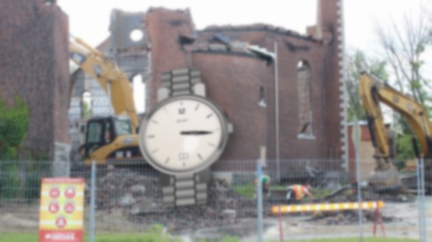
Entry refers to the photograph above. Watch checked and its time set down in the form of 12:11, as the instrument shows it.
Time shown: 3:16
